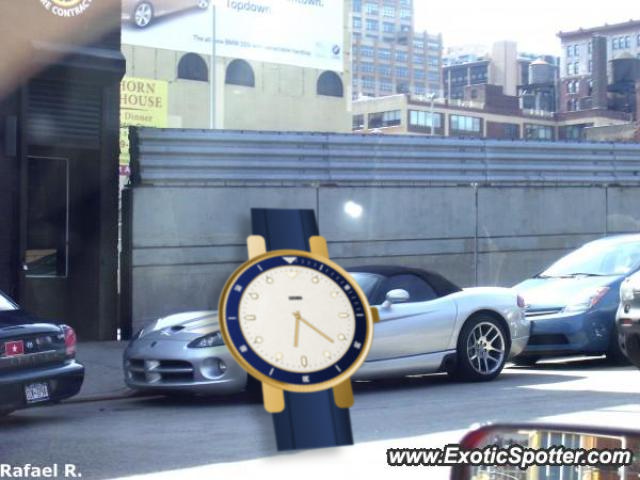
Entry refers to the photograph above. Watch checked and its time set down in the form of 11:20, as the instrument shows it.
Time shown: 6:22
